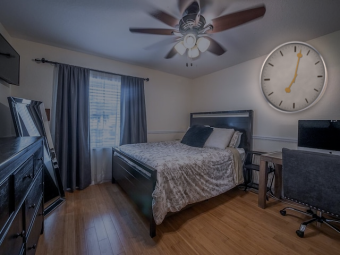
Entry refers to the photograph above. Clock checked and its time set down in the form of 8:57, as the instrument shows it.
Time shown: 7:02
